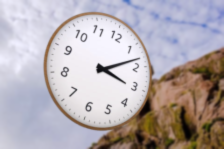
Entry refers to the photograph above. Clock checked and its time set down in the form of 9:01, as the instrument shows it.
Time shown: 3:08
